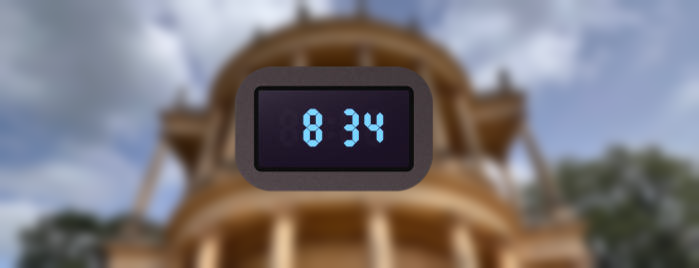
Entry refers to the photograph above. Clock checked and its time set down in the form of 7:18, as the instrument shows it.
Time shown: 8:34
